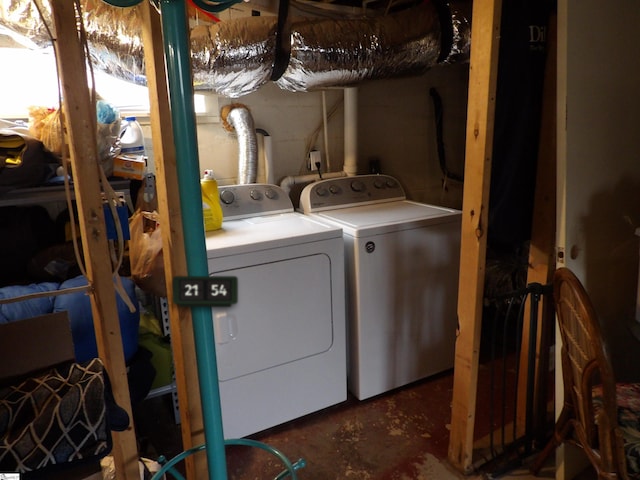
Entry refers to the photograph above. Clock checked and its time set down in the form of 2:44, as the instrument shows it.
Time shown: 21:54
